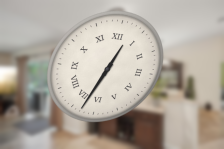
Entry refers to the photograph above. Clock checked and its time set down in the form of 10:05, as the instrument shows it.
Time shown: 12:33
